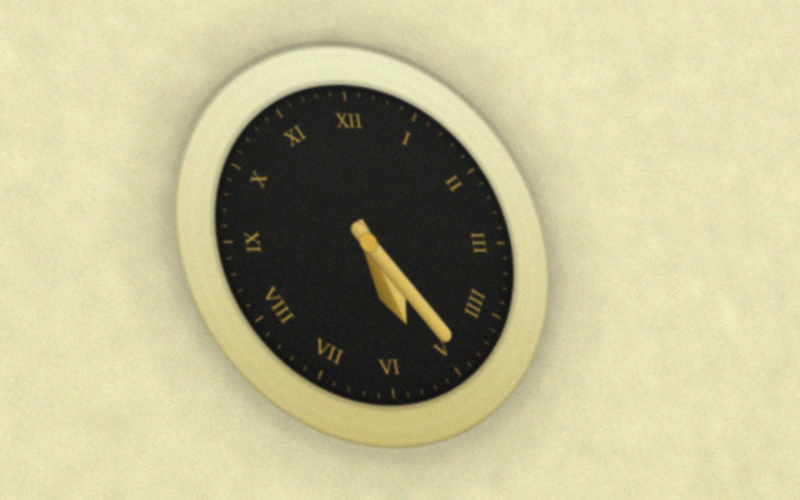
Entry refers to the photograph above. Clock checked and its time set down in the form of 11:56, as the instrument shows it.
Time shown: 5:24
